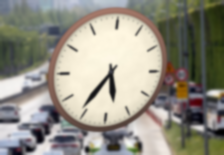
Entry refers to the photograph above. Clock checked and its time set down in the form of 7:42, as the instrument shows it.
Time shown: 5:36
